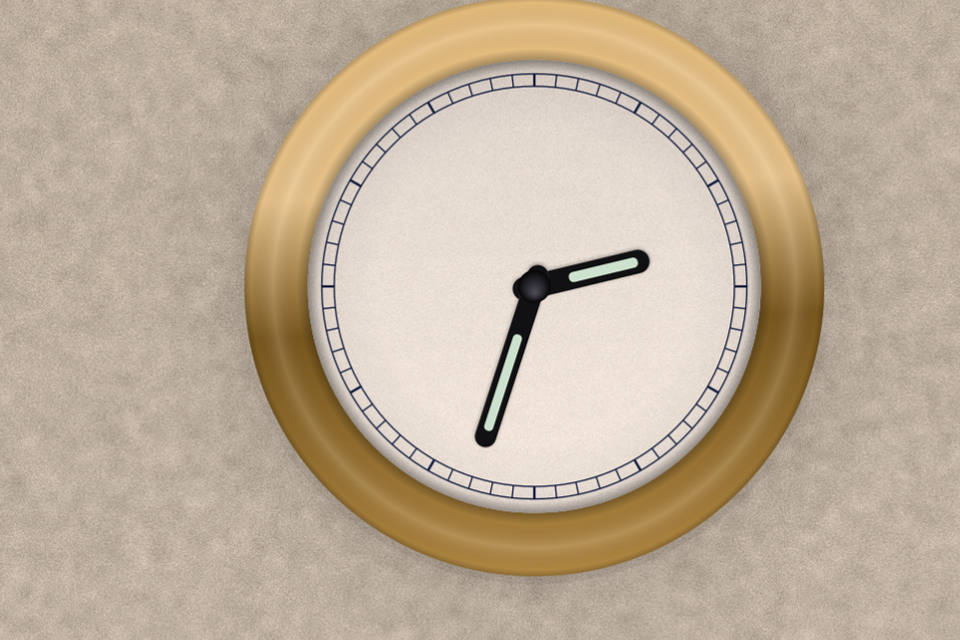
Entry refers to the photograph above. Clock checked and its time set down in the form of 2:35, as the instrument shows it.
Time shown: 2:33
